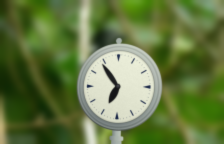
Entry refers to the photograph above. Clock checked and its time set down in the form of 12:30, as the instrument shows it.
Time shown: 6:54
